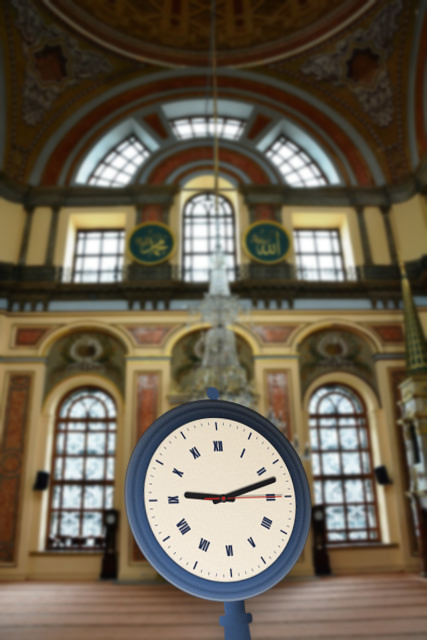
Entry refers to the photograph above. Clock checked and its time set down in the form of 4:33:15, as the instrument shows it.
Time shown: 9:12:15
